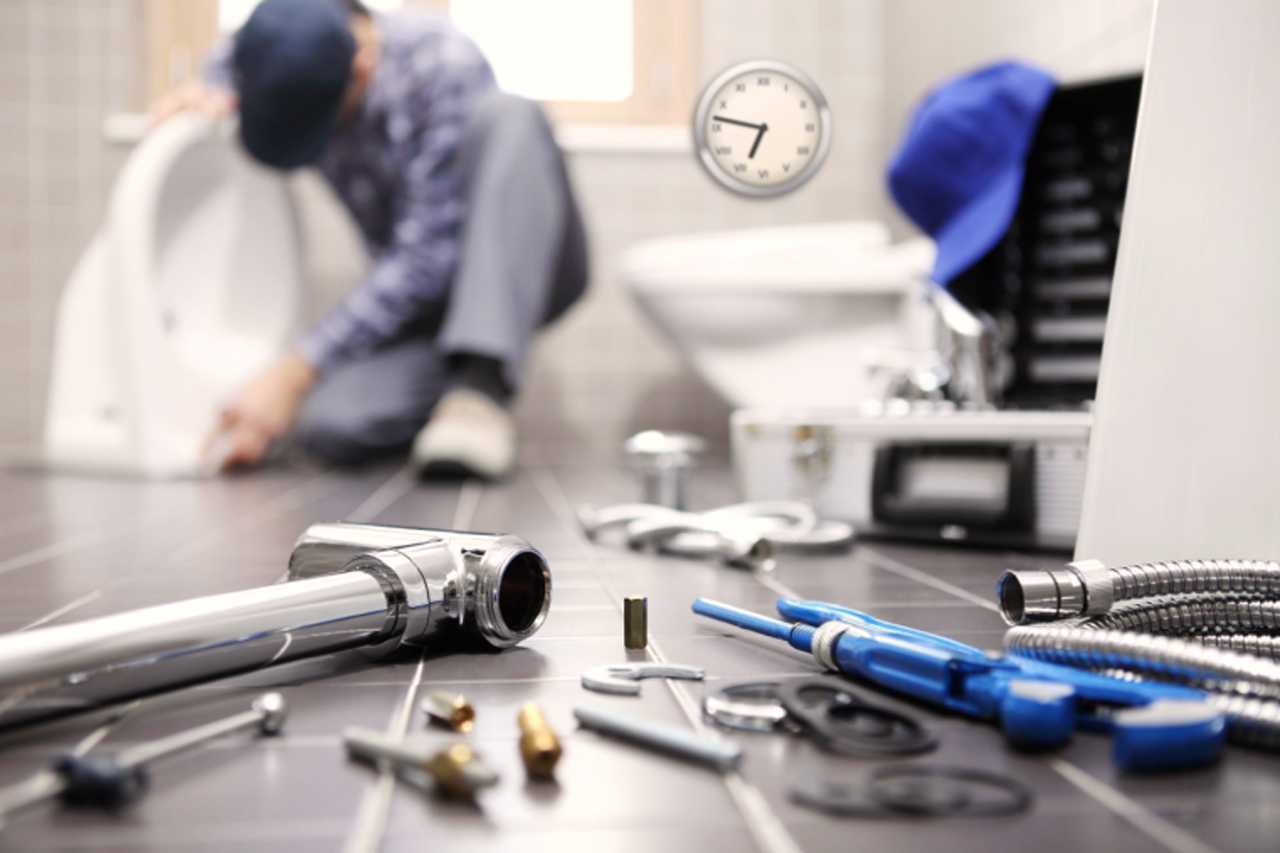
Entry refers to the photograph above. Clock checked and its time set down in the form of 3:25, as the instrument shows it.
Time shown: 6:47
